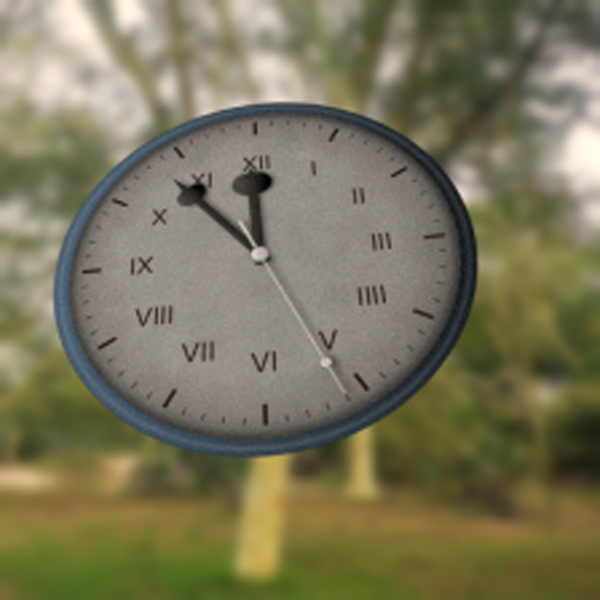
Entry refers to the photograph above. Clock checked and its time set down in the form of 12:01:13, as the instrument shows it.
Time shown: 11:53:26
